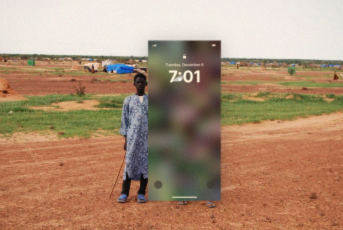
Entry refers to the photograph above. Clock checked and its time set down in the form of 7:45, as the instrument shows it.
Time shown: 7:01
